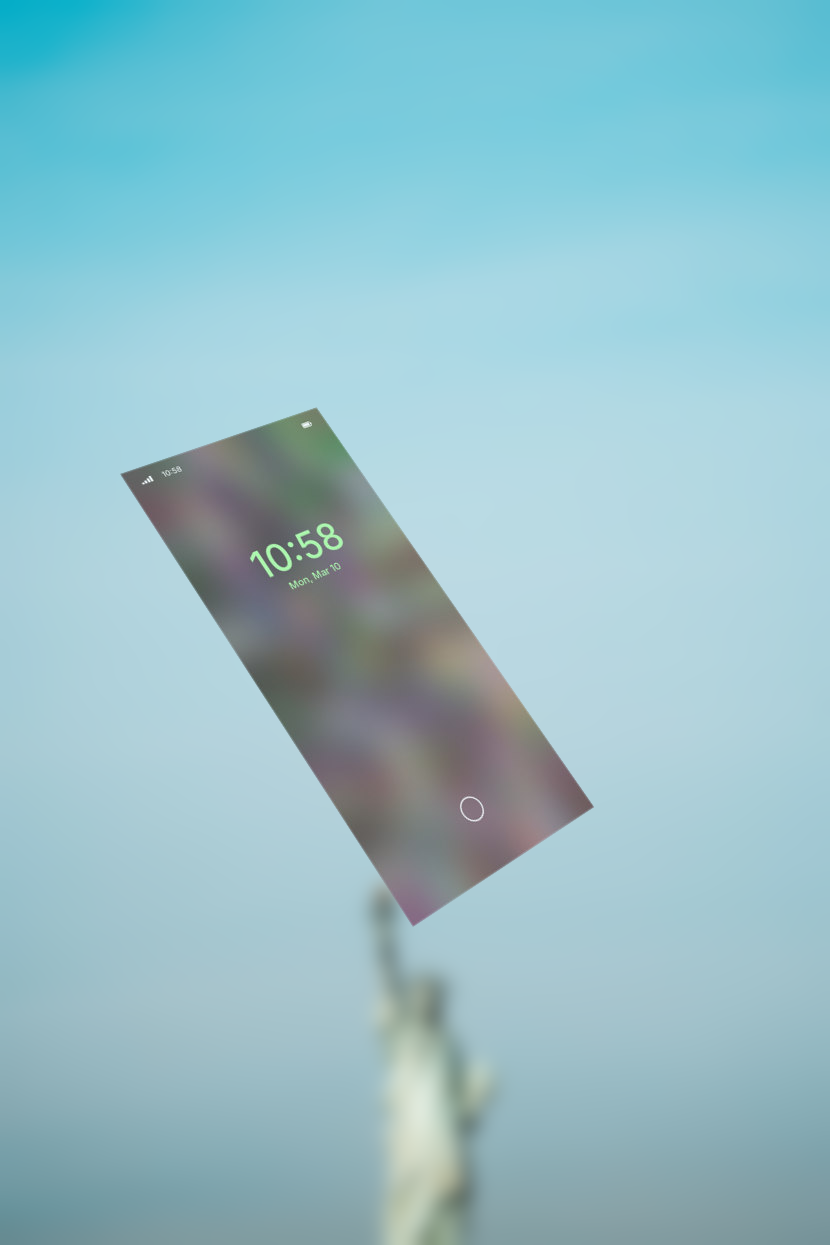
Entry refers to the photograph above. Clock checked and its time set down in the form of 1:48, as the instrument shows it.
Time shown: 10:58
